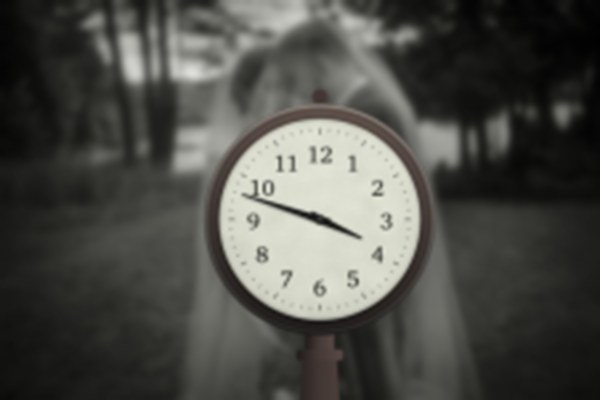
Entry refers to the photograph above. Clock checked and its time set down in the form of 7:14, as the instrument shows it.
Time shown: 3:48
